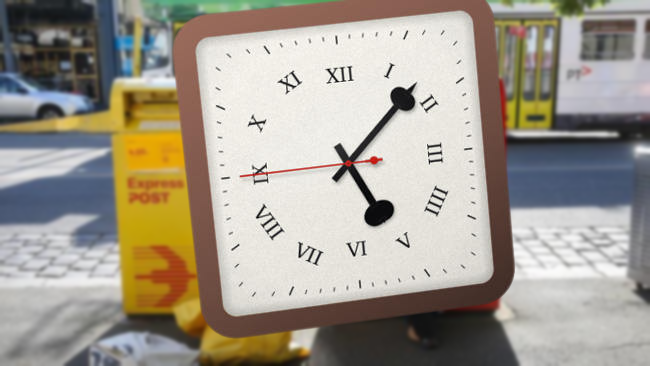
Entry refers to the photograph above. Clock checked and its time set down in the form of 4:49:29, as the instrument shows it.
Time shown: 5:07:45
